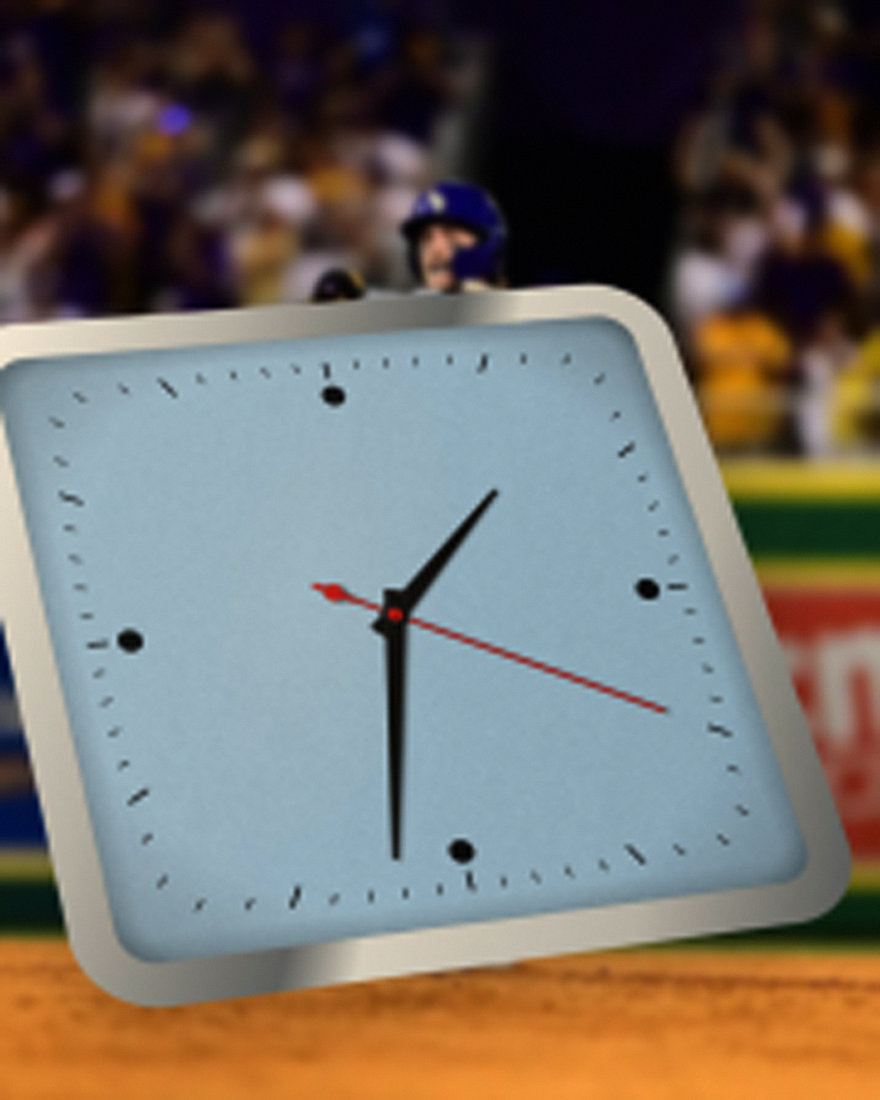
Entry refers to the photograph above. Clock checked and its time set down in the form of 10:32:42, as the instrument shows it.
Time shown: 1:32:20
